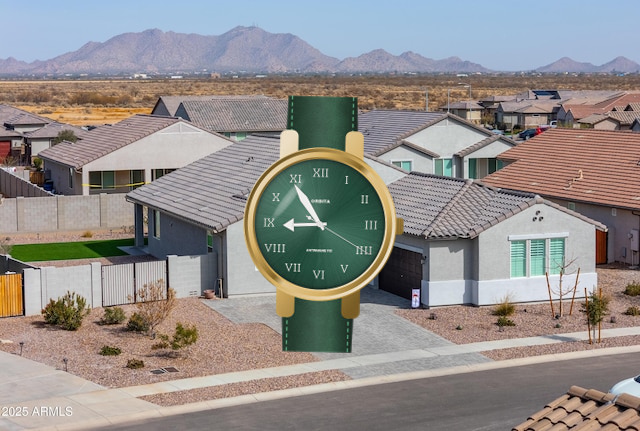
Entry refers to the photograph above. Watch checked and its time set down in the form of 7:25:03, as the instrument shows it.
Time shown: 8:54:20
